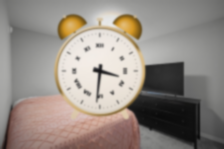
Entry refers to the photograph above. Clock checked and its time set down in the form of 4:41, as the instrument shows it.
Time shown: 3:31
